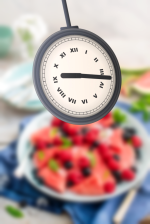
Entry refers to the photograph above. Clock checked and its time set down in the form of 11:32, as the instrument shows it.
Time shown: 9:17
